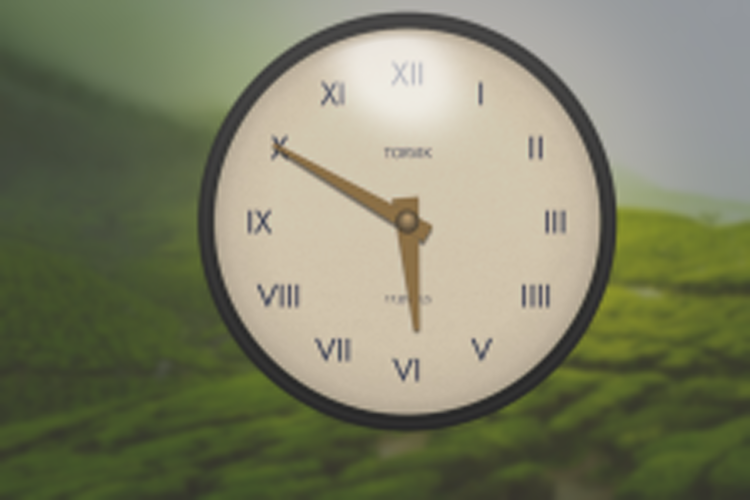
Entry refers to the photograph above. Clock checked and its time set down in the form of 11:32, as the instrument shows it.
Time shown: 5:50
